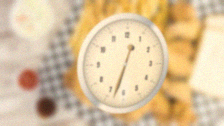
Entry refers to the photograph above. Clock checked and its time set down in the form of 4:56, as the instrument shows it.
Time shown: 12:33
